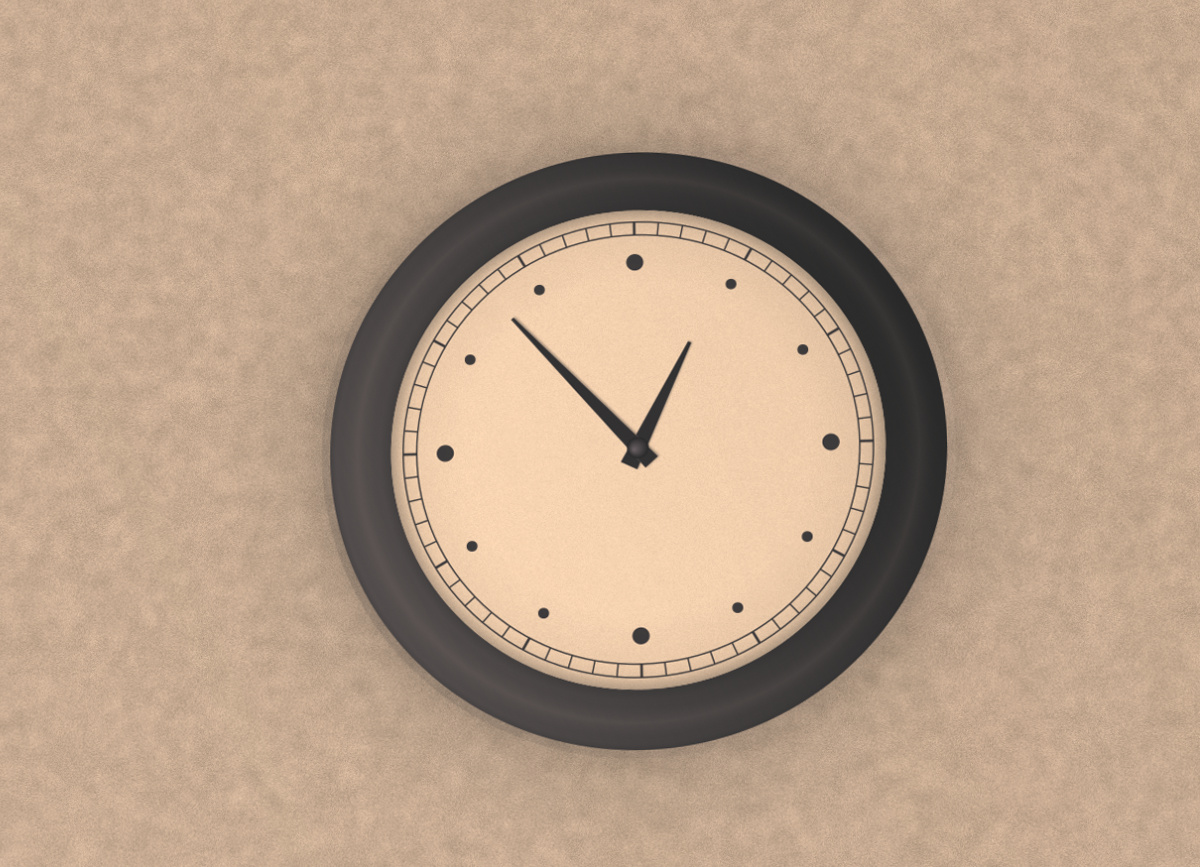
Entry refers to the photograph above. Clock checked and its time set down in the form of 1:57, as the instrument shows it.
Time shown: 12:53
